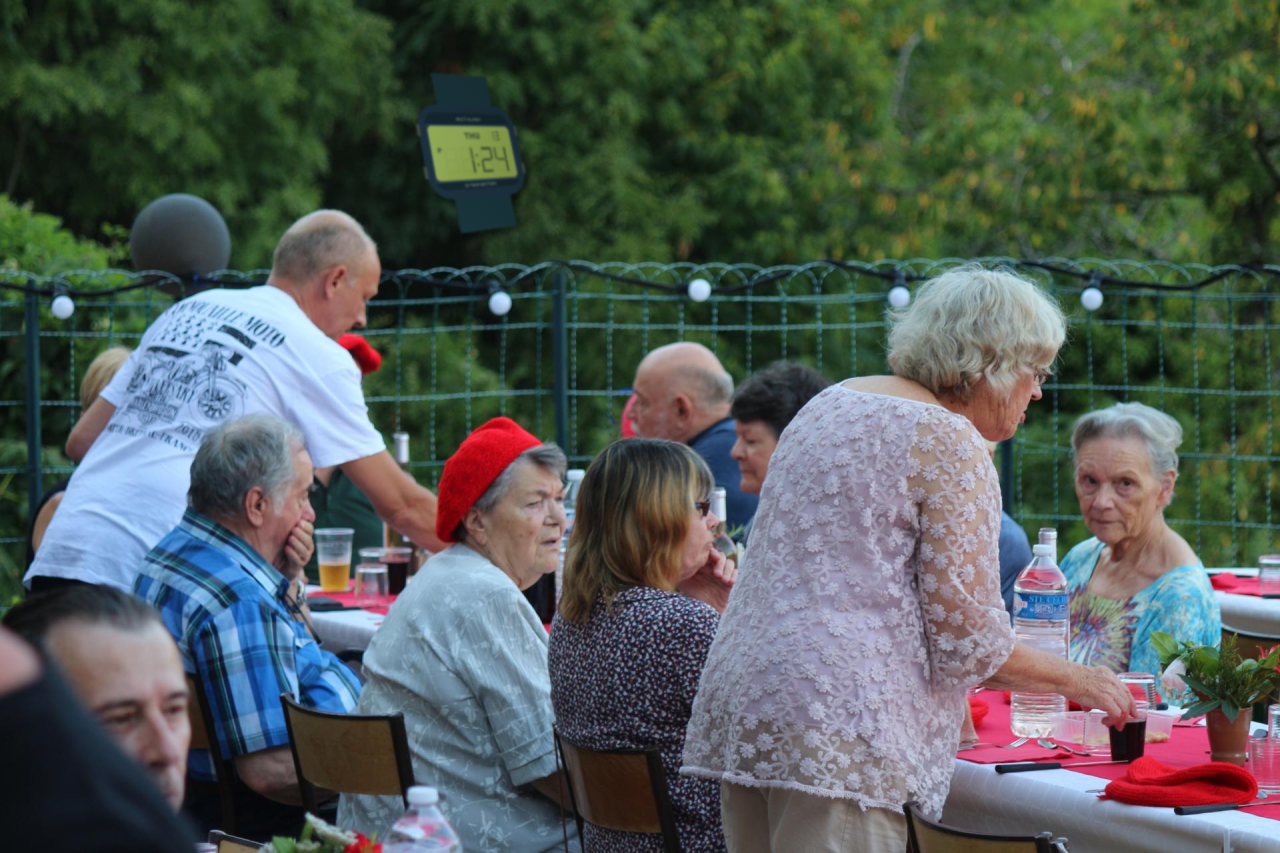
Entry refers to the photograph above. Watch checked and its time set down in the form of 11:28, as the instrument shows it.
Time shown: 1:24
